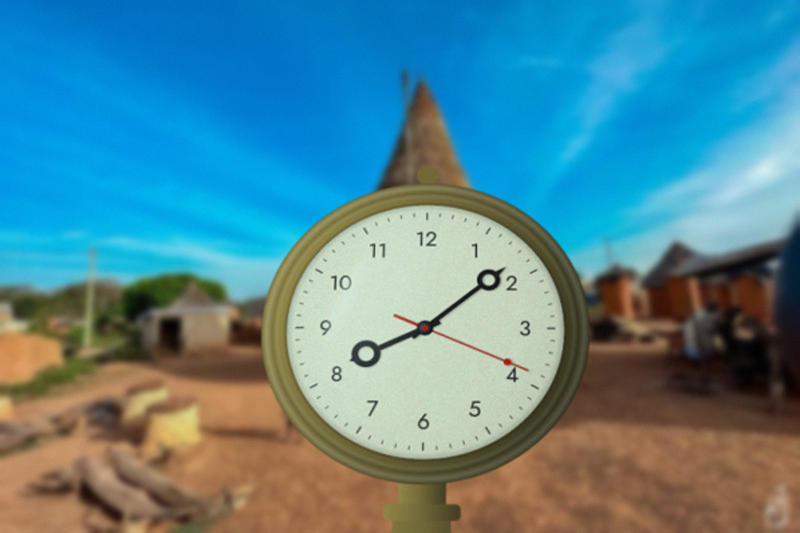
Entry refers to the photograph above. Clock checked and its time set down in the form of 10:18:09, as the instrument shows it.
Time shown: 8:08:19
